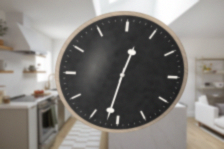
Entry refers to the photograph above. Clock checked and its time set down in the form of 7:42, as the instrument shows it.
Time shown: 12:32
